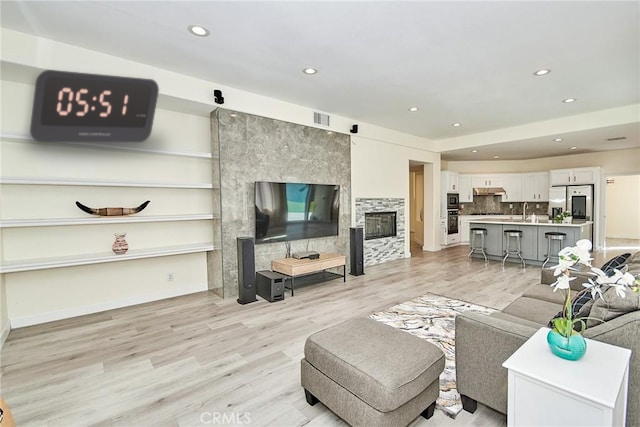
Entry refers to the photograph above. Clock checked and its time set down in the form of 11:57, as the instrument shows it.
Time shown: 5:51
